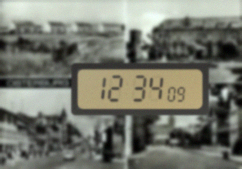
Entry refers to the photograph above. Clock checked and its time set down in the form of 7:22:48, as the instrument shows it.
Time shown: 12:34:09
